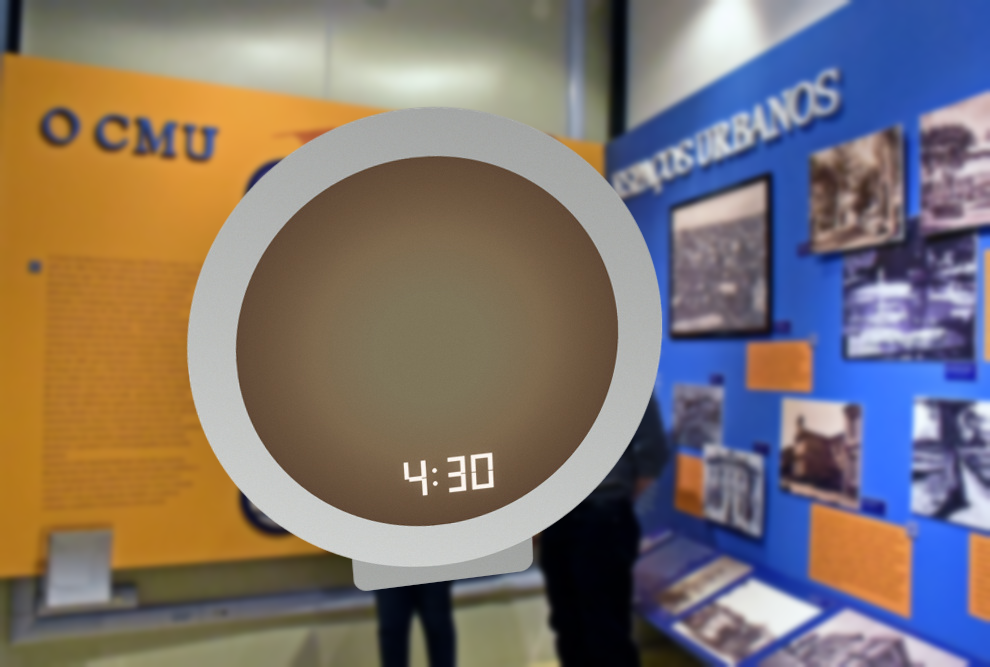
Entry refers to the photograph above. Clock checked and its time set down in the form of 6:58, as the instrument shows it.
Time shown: 4:30
